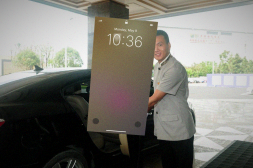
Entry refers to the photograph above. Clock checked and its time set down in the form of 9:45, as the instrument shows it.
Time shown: 10:36
